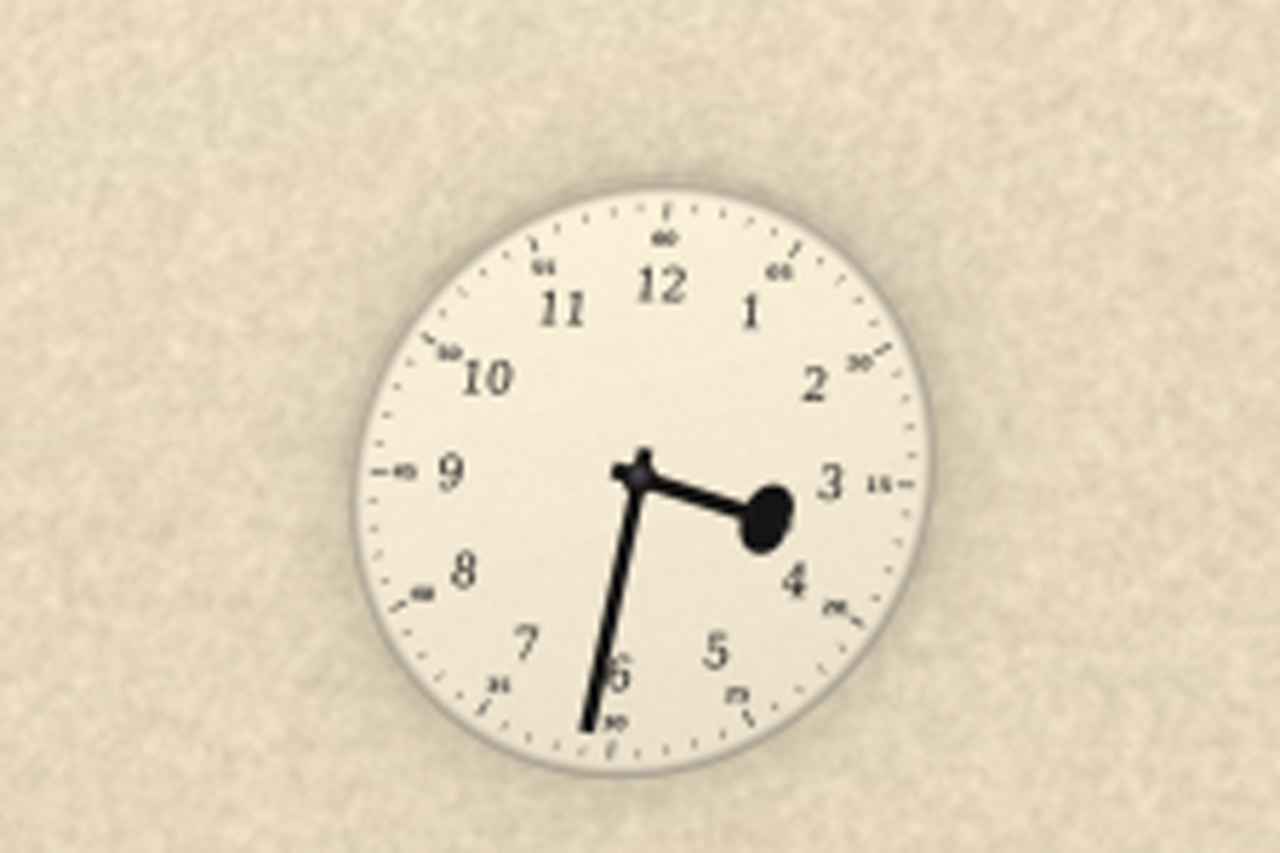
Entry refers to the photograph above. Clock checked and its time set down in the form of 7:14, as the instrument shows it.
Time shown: 3:31
